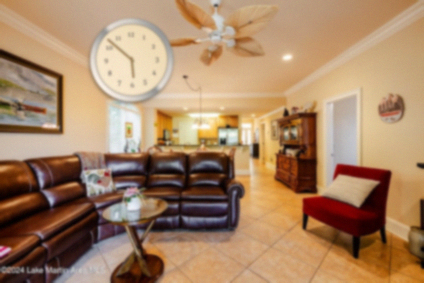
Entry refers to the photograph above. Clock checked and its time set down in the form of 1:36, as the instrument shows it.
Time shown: 5:52
